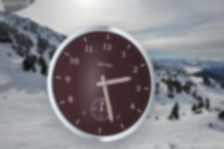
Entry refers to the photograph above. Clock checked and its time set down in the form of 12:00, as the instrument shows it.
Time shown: 2:27
